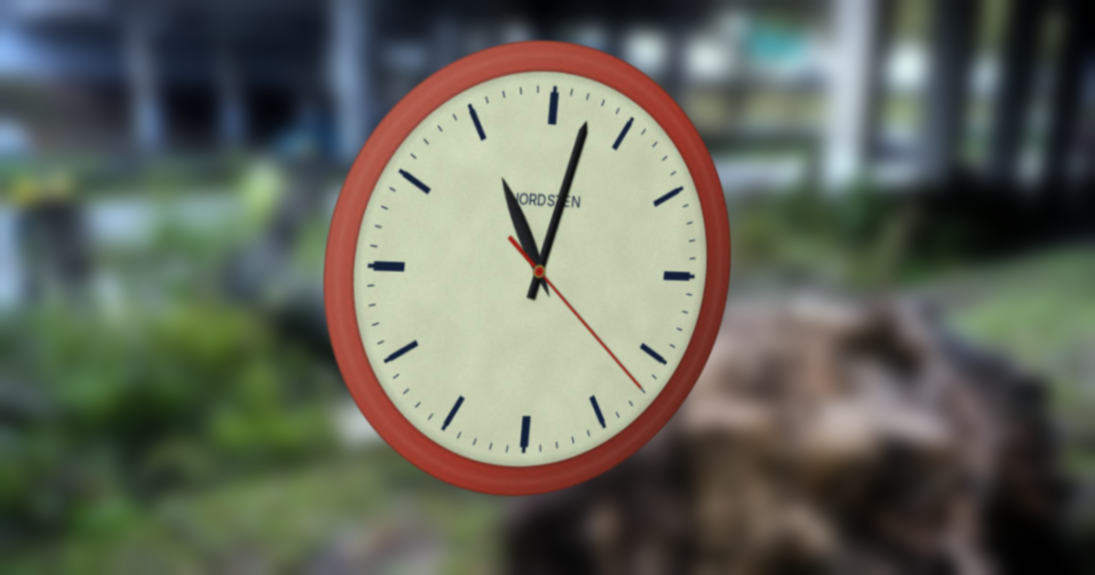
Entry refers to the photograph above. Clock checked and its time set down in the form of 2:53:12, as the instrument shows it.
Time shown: 11:02:22
